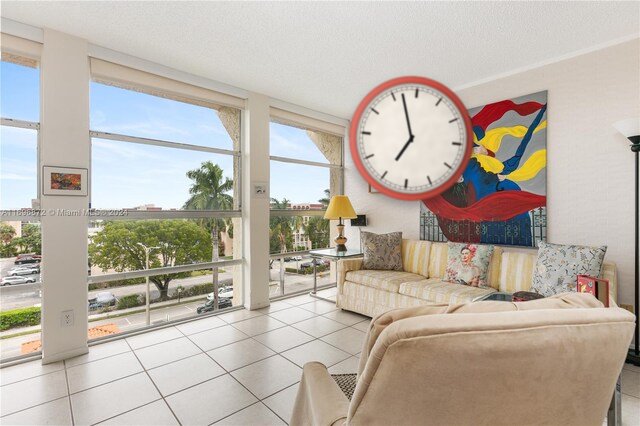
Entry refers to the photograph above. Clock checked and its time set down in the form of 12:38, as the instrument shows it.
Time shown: 6:57
